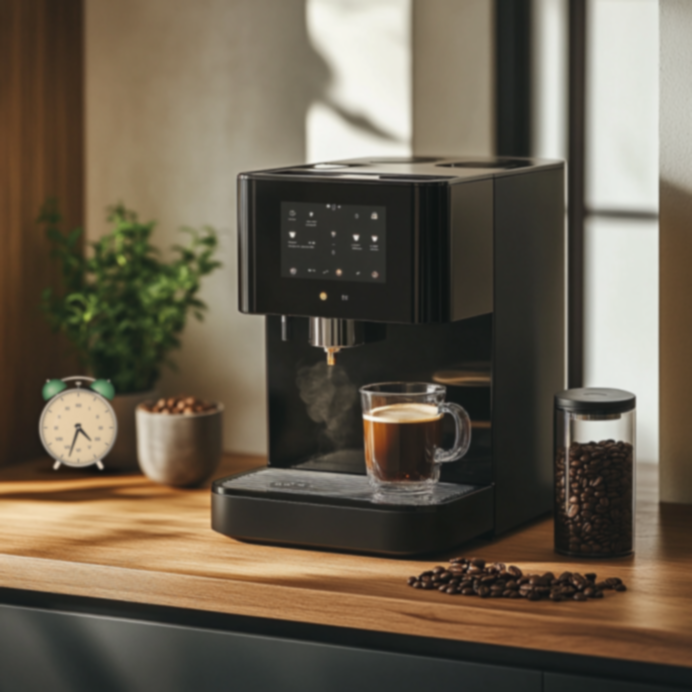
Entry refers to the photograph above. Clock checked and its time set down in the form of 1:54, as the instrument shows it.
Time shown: 4:33
